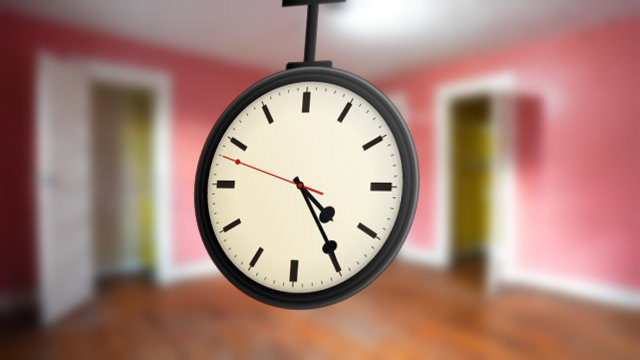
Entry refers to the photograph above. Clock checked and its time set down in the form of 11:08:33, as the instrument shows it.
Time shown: 4:24:48
